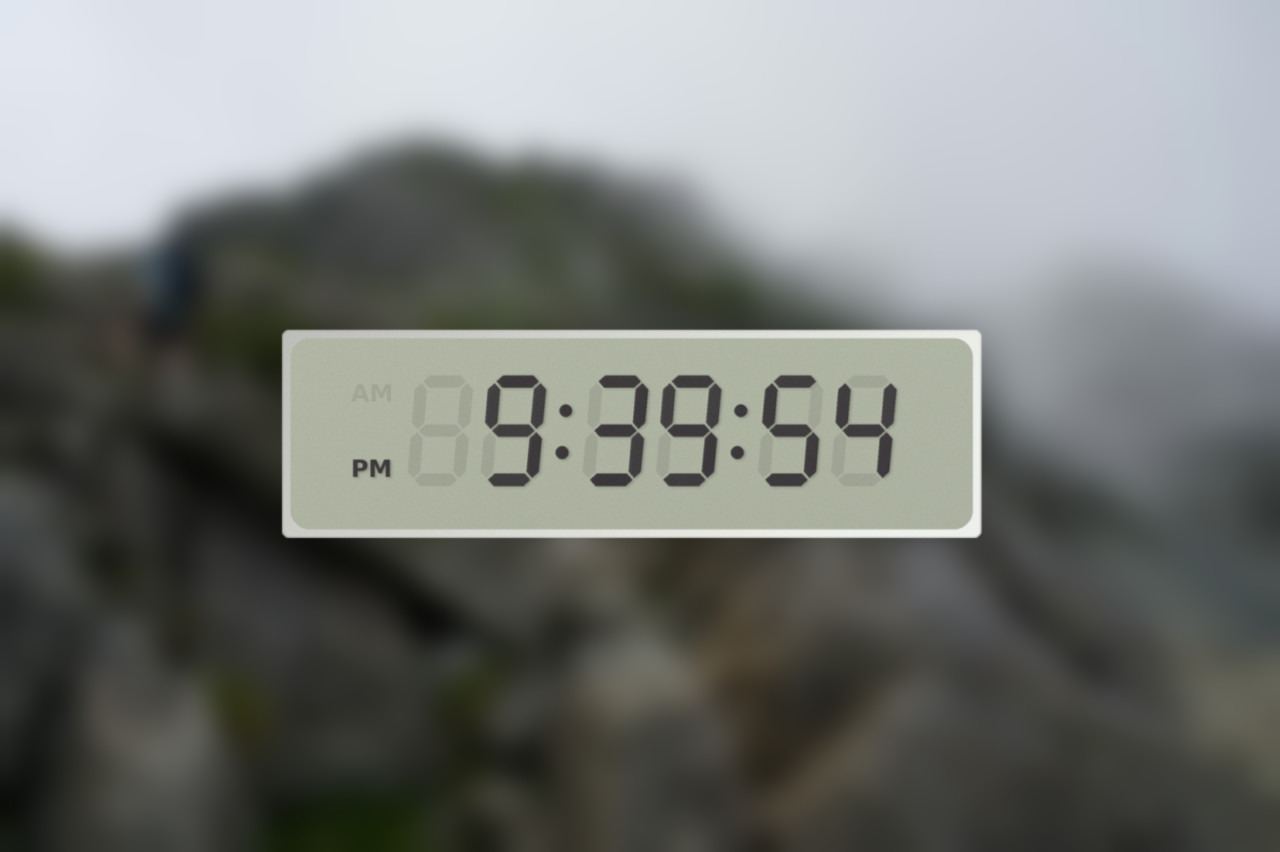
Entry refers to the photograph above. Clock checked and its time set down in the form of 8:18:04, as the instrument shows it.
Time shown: 9:39:54
